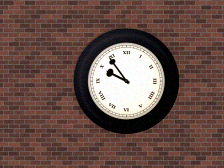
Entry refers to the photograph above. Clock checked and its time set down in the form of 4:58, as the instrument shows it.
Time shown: 9:54
